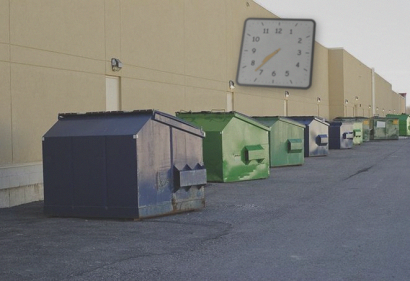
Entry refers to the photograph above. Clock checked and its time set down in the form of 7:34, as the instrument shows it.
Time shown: 7:37
